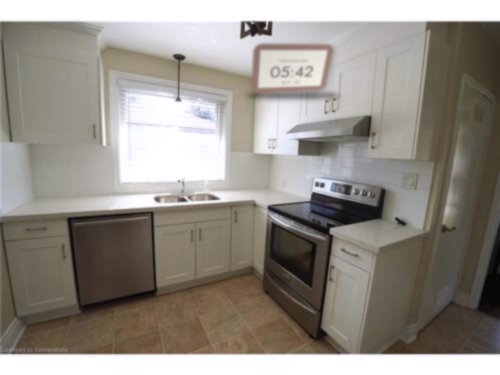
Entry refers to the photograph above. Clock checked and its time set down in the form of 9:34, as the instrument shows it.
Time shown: 5:42
